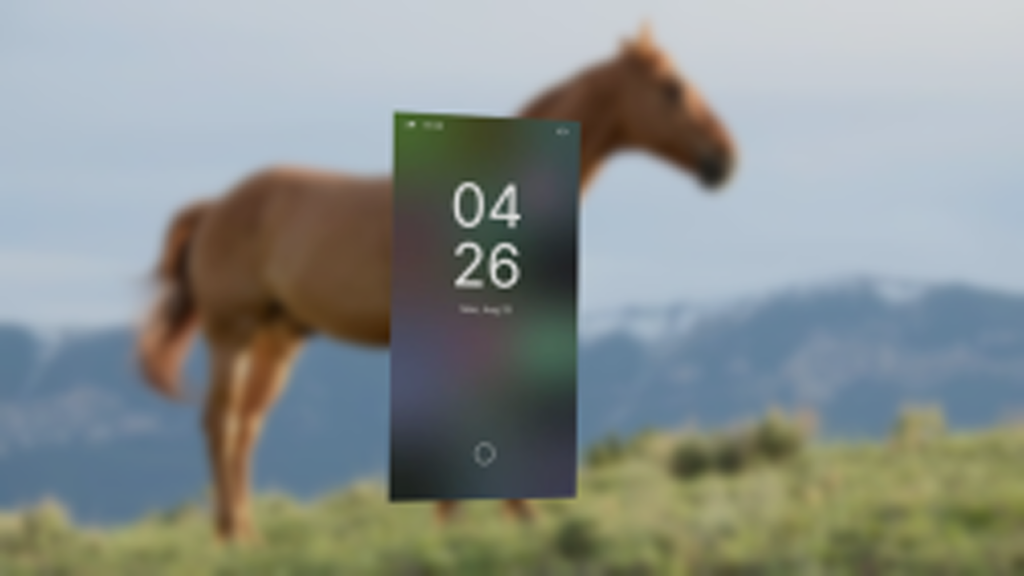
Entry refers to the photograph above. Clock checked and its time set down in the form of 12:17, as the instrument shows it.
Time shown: 4:26
